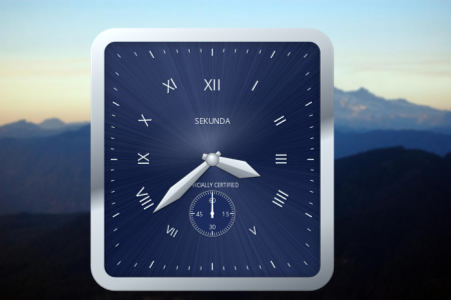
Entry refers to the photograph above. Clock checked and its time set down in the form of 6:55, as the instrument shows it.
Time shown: 3:38
